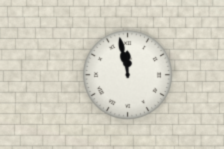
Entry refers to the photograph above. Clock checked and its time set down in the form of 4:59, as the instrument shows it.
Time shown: 11:58
